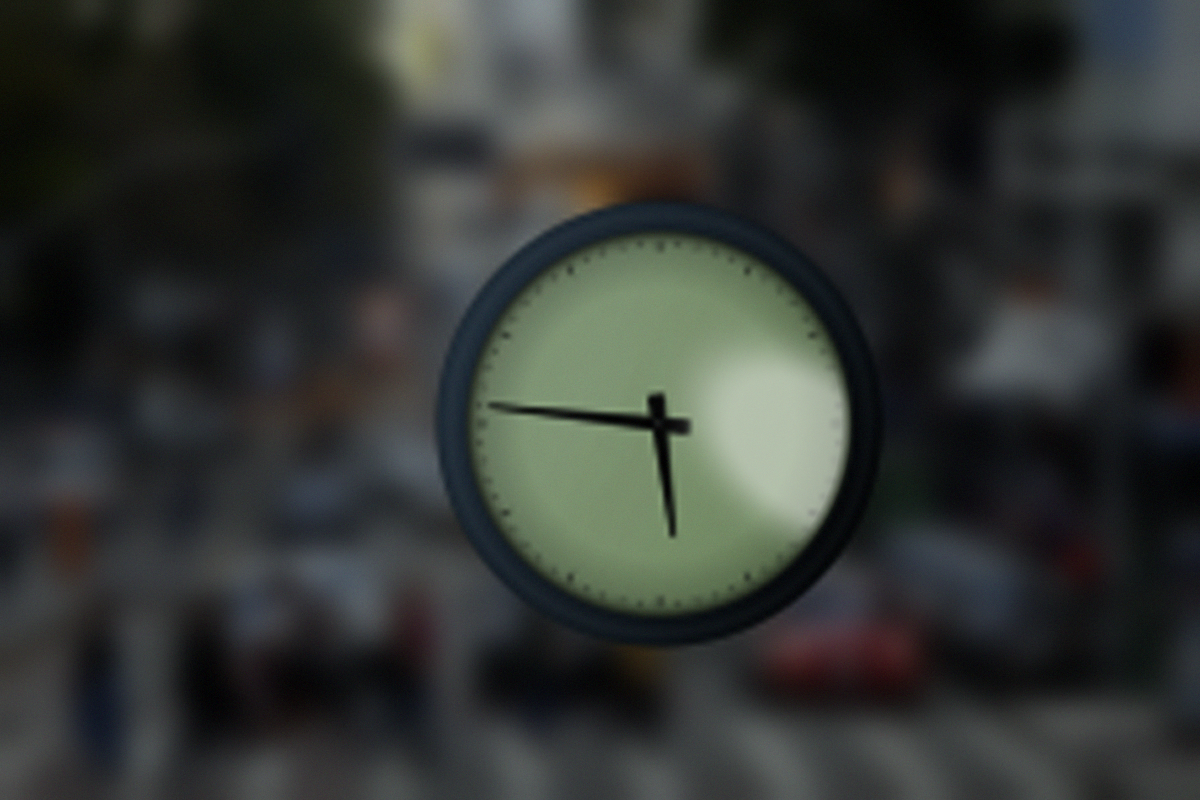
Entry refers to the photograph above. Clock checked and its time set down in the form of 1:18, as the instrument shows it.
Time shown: 5:46
